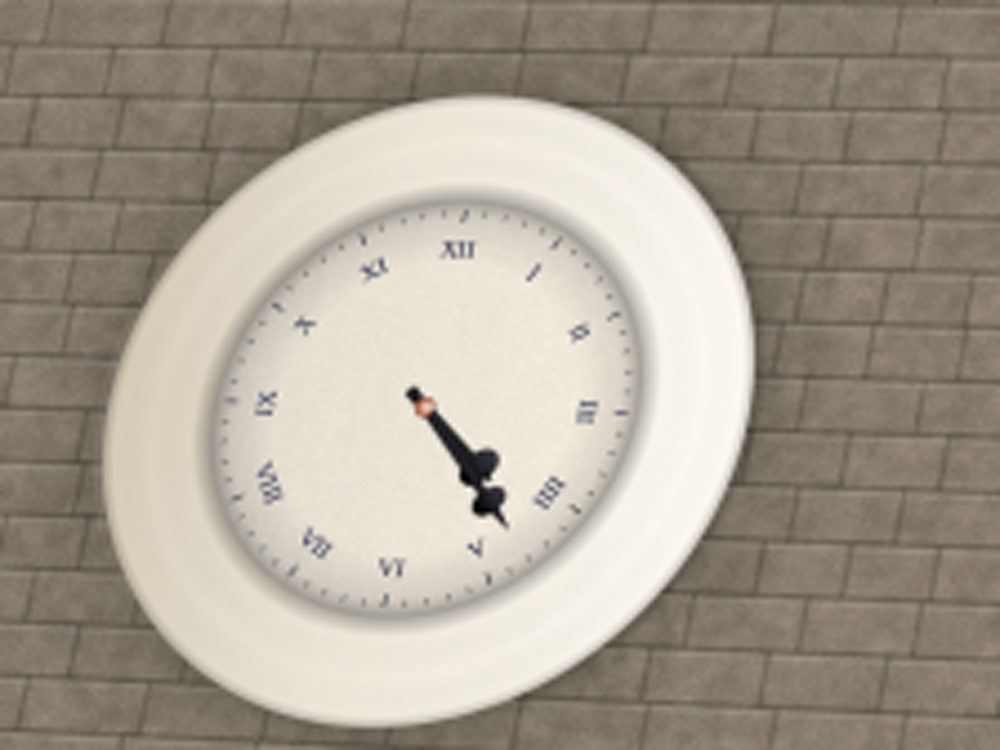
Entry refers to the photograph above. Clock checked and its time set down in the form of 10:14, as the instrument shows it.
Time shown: 4:23
